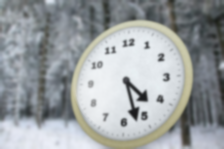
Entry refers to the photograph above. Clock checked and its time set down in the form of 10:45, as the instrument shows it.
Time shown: 4:27
